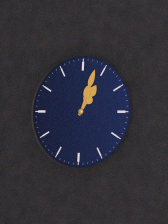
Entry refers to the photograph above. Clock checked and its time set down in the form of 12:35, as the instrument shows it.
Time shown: 1:03
